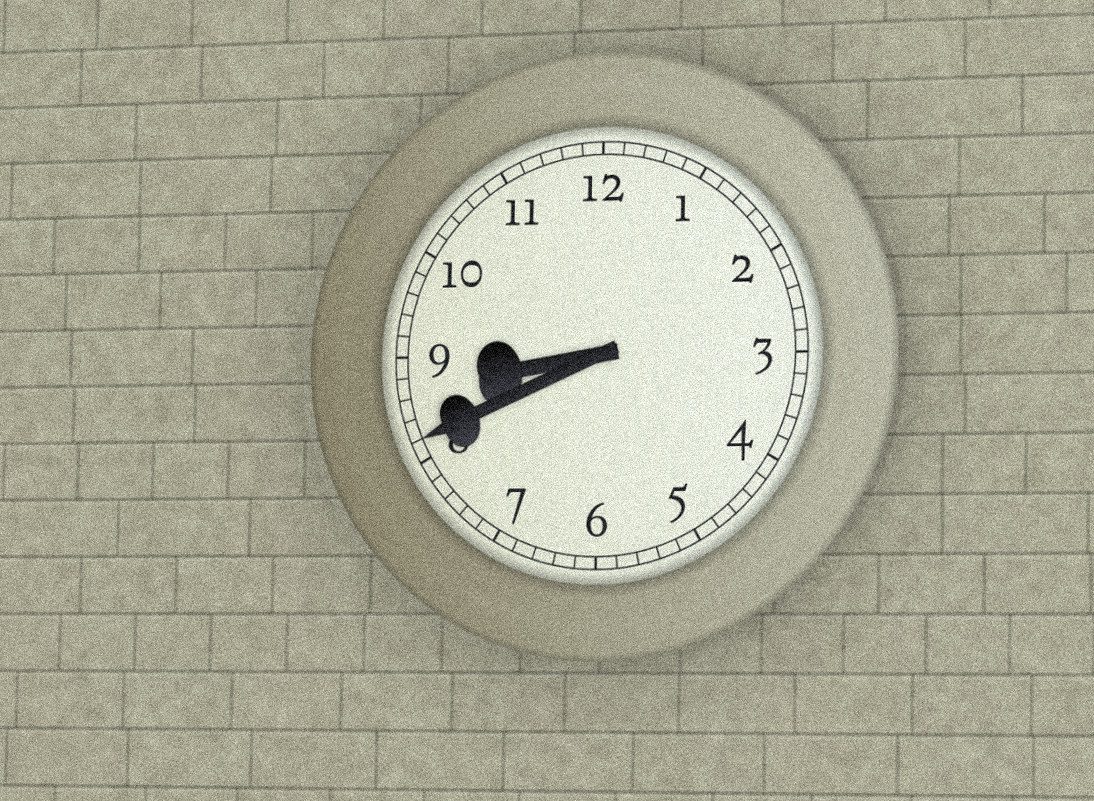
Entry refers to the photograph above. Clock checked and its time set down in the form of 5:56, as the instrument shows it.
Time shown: 8:41
